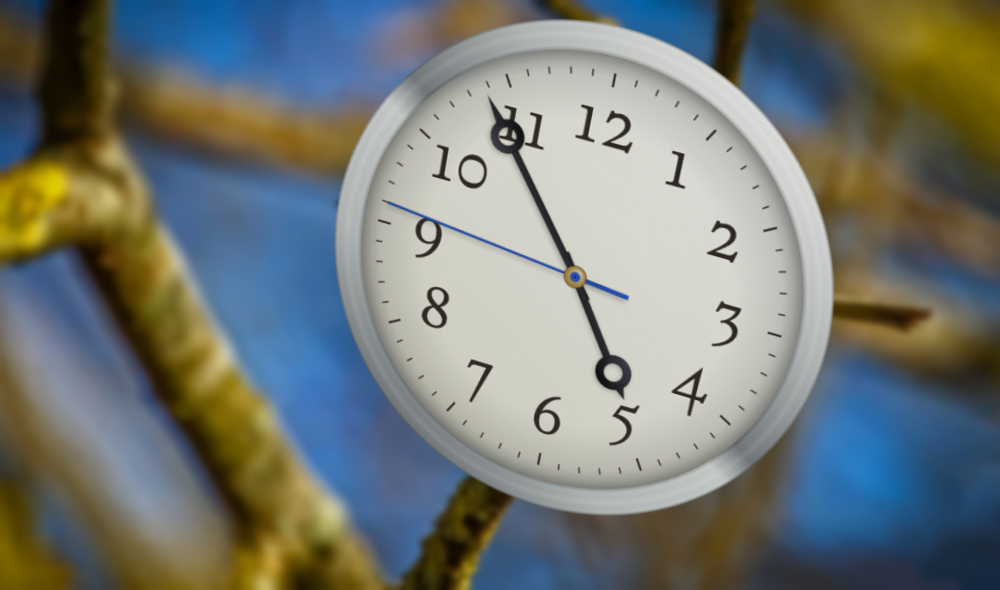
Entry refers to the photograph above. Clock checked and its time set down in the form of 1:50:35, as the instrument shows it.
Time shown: 4:53:46
